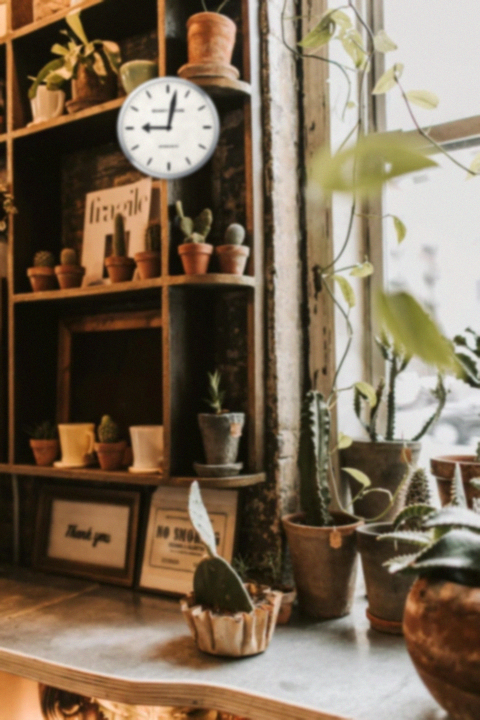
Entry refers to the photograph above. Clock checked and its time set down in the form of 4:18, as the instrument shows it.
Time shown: 9:02
